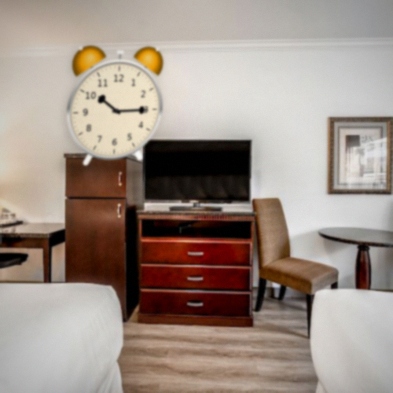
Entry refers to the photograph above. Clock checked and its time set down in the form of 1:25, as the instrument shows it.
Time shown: 10:15
